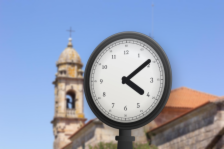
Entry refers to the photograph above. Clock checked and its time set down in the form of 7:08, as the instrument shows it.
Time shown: 4:09
